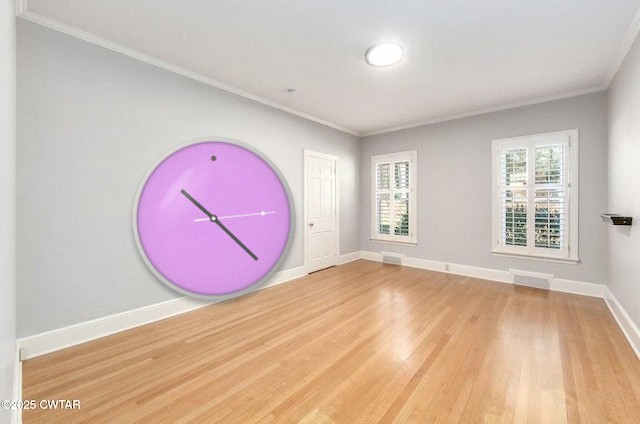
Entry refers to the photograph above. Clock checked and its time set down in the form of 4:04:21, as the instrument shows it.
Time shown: 10:22:14
